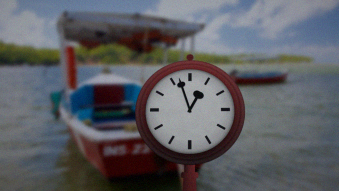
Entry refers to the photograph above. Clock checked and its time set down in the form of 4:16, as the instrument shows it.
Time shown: 12:57
